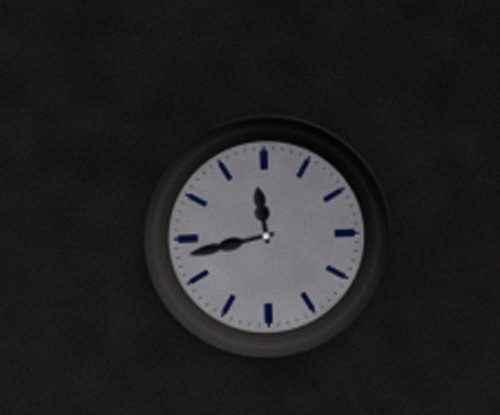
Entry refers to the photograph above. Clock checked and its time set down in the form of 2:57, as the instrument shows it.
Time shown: 11:43
